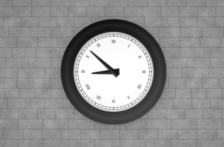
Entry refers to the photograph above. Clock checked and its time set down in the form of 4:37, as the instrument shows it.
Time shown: 8:52
